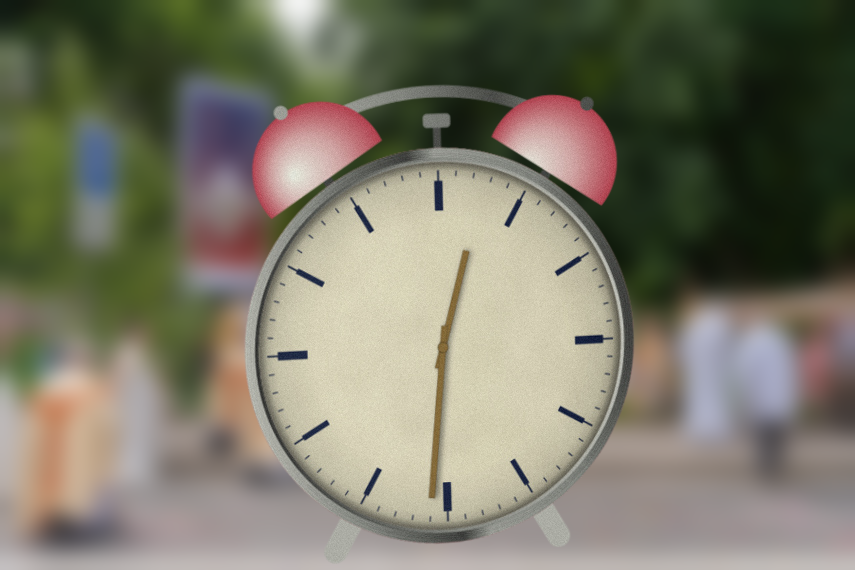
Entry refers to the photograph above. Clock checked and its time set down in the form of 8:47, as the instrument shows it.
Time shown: 12:31
